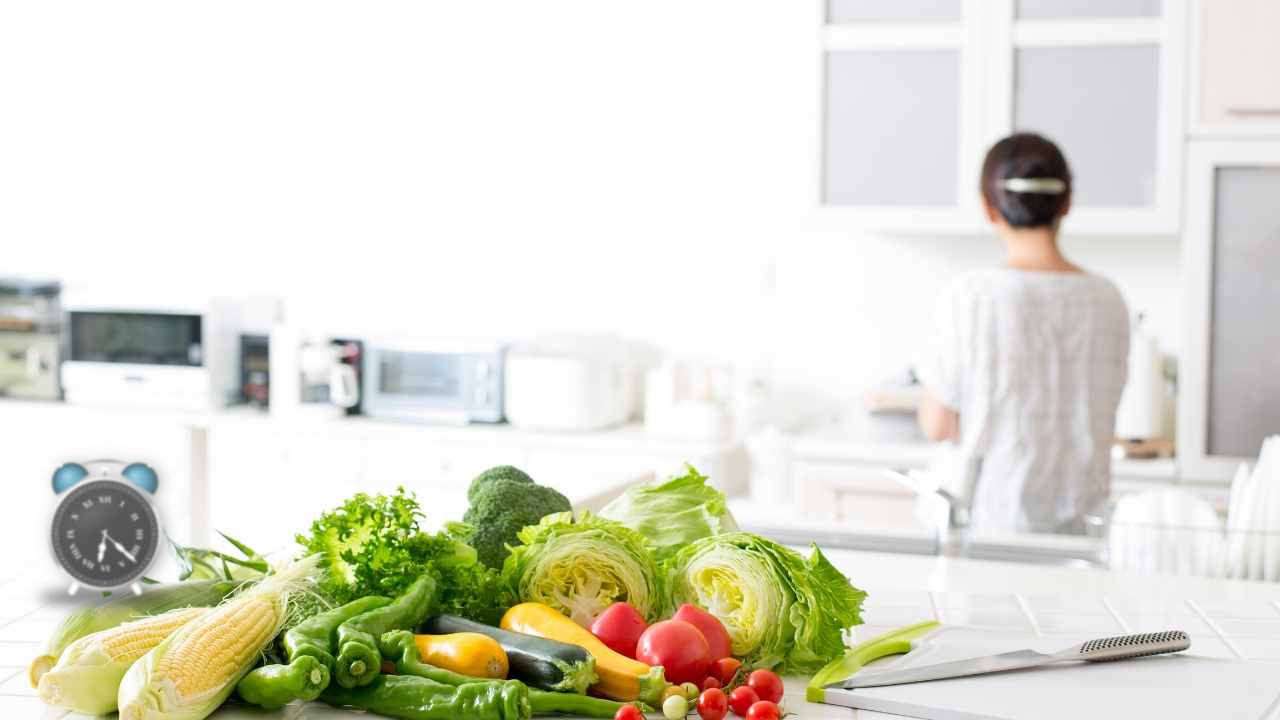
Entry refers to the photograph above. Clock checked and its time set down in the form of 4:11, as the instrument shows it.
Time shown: 6:22
